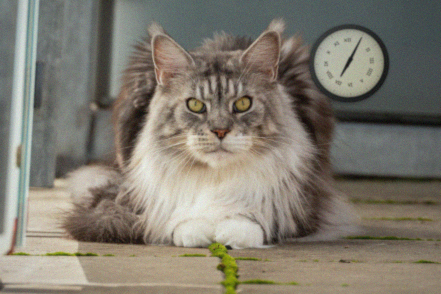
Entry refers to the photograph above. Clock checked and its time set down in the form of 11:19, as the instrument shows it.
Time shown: 7:05
